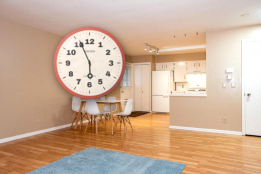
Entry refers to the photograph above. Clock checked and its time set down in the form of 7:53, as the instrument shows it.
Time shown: 5:56
